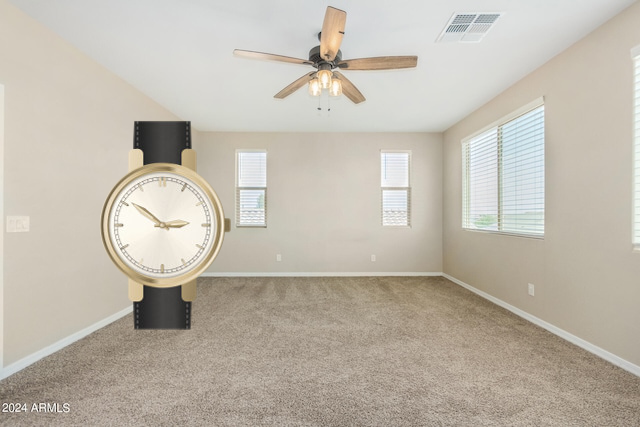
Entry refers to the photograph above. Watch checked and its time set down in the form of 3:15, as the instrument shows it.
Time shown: 2:51
